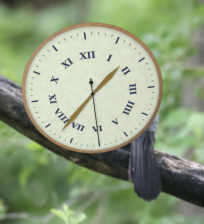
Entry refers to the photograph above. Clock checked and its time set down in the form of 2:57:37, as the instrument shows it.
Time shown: 1:37:30
